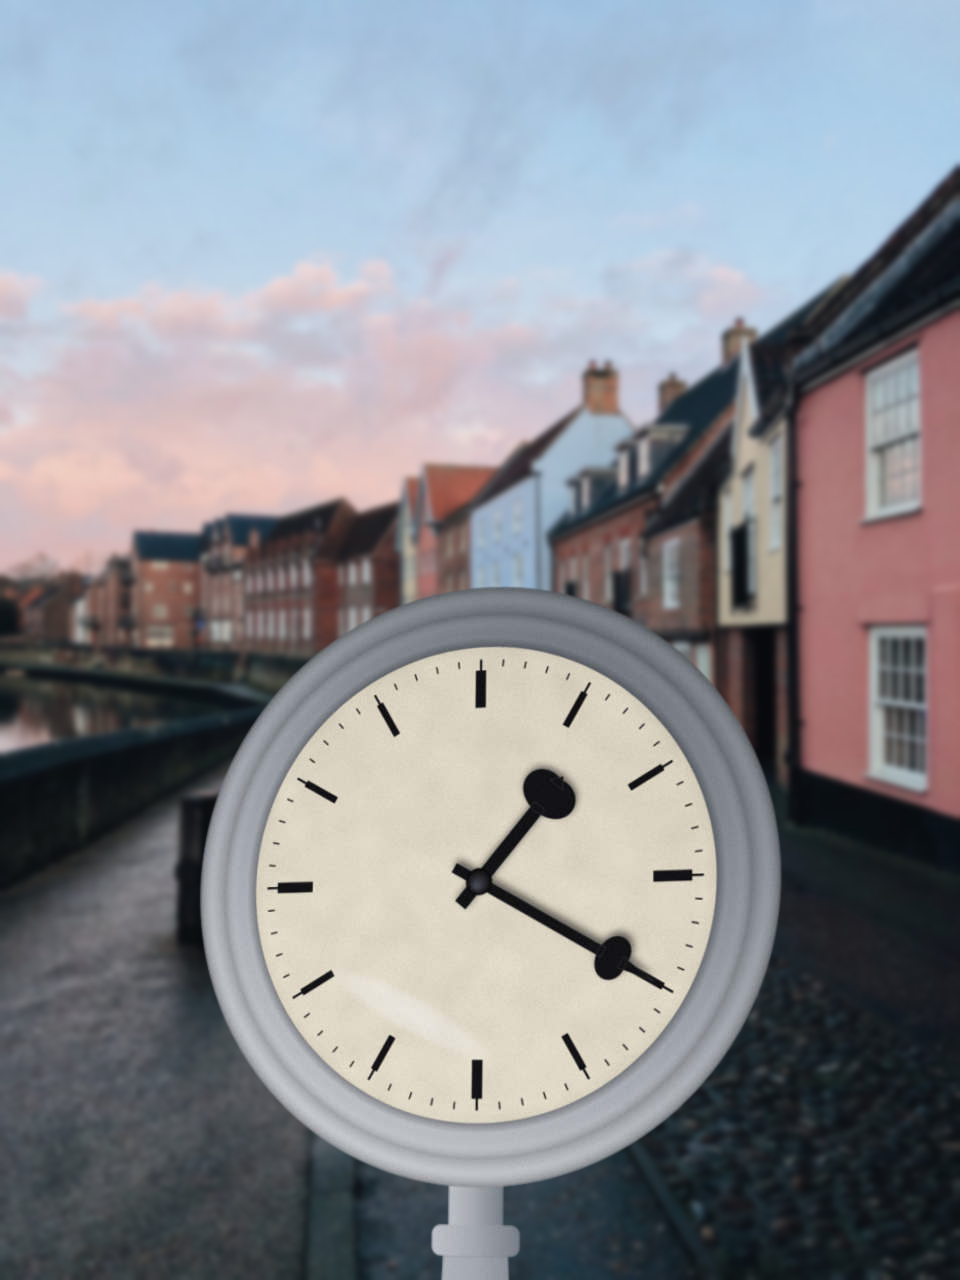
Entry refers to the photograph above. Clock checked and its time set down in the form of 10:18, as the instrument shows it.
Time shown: 1:20
